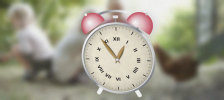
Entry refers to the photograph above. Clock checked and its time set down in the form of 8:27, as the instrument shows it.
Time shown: 12:54
